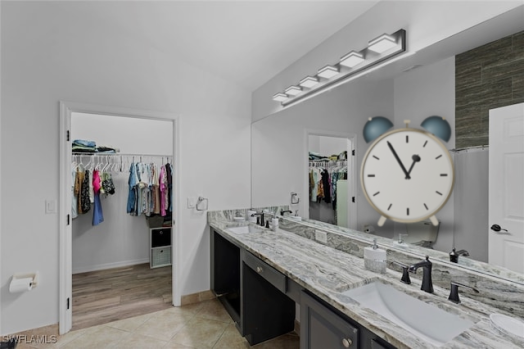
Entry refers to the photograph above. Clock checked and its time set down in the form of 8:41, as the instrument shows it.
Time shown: 12:55
